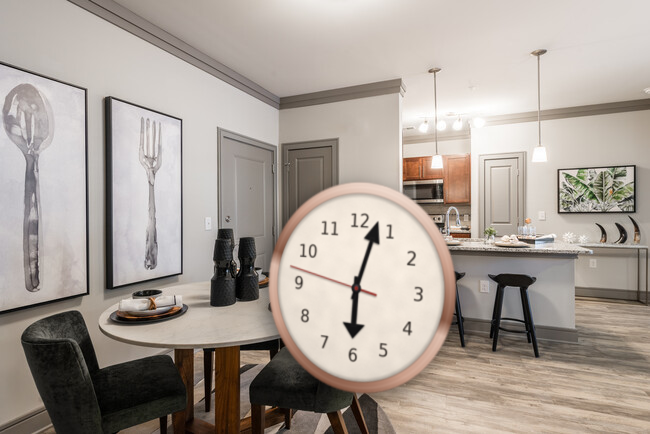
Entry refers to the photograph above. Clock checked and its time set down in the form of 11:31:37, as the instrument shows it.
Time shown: 6:02:47
